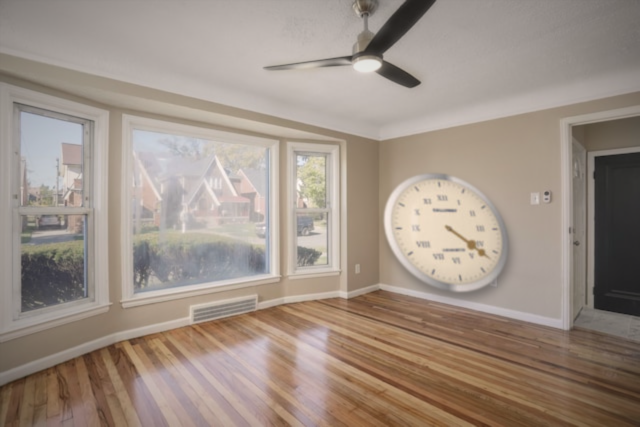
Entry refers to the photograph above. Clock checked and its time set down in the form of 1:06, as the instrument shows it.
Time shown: 4:22
